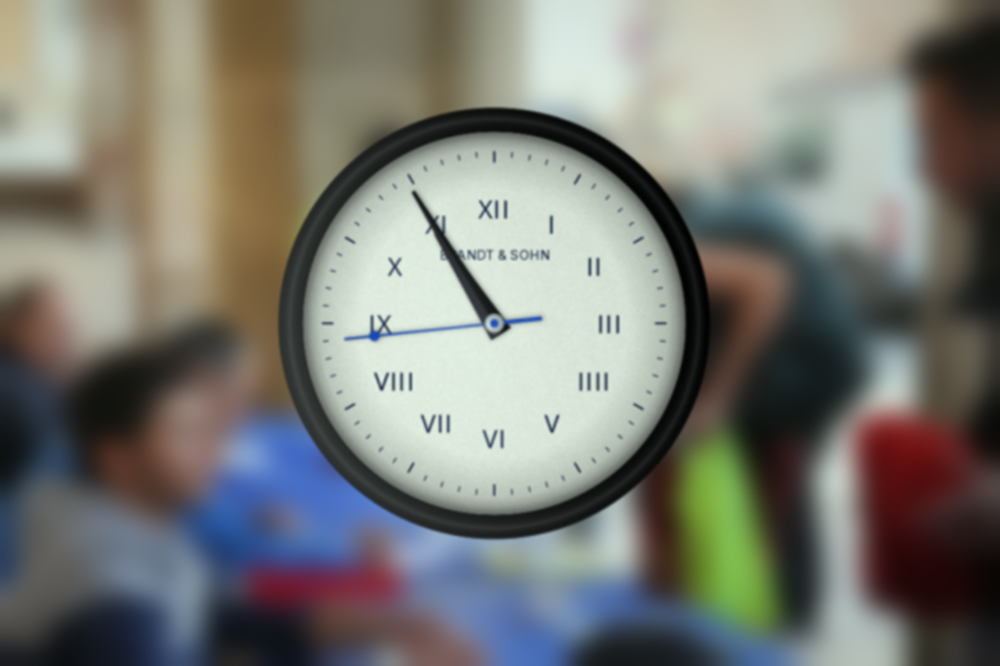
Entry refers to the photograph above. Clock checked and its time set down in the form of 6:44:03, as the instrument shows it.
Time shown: 10:54:44
